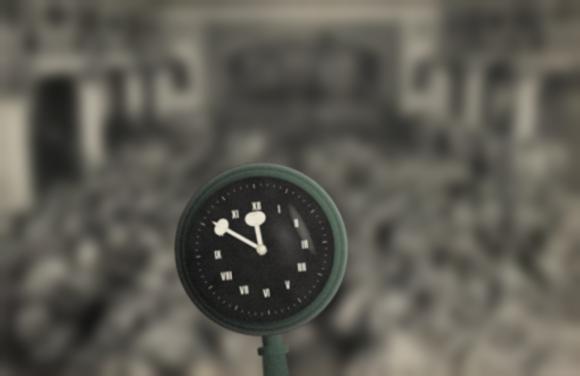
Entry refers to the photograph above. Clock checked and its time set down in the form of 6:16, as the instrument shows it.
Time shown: 11:51
